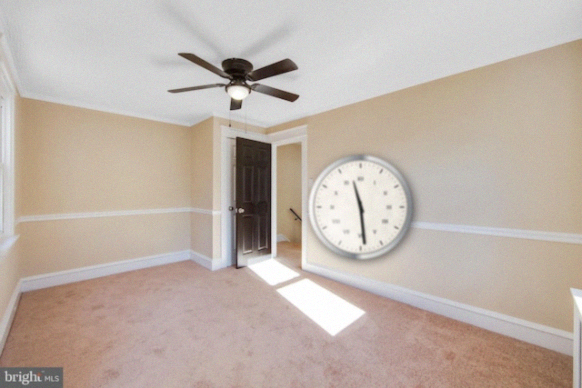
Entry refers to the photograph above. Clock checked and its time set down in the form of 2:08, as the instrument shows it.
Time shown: 11:29
